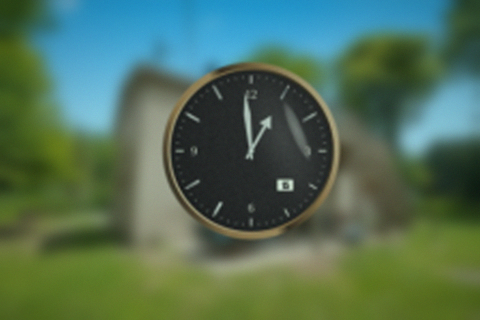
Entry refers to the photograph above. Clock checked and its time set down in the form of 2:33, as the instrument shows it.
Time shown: 12:59
